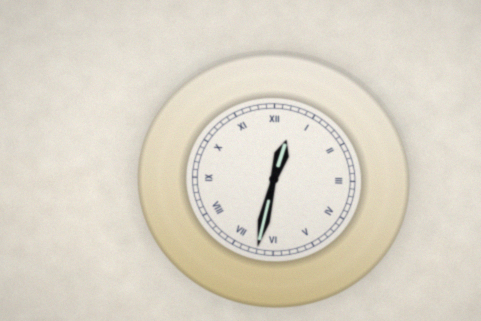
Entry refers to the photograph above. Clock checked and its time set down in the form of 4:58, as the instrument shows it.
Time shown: 12:32
